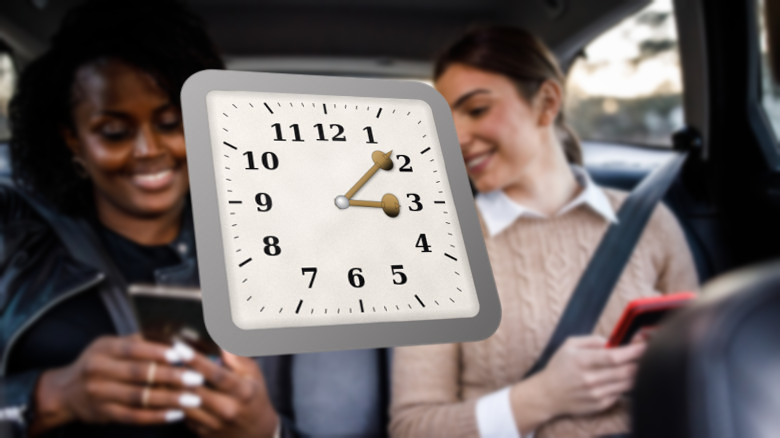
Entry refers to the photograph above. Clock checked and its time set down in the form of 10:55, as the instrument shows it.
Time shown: 3:08
